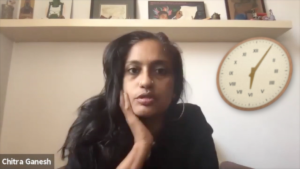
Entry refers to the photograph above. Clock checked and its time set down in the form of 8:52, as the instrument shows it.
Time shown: 6:05
